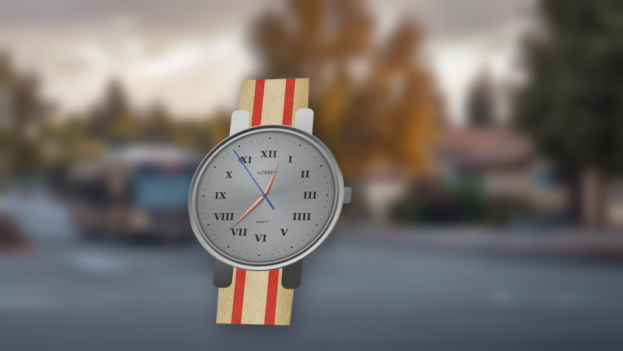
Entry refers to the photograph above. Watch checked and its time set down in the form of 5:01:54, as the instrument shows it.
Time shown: 12:36:54
